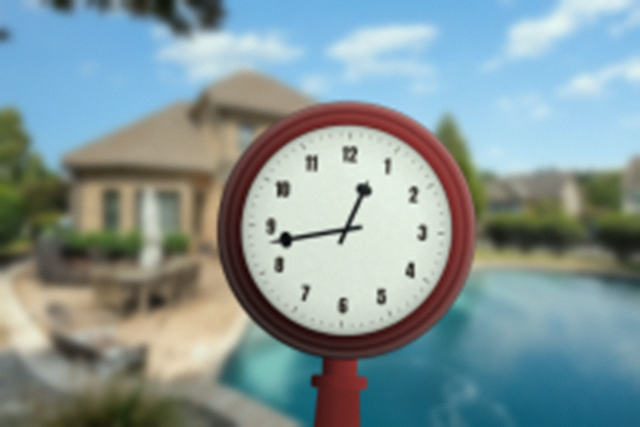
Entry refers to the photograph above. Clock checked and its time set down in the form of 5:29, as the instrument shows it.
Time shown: 12:43
